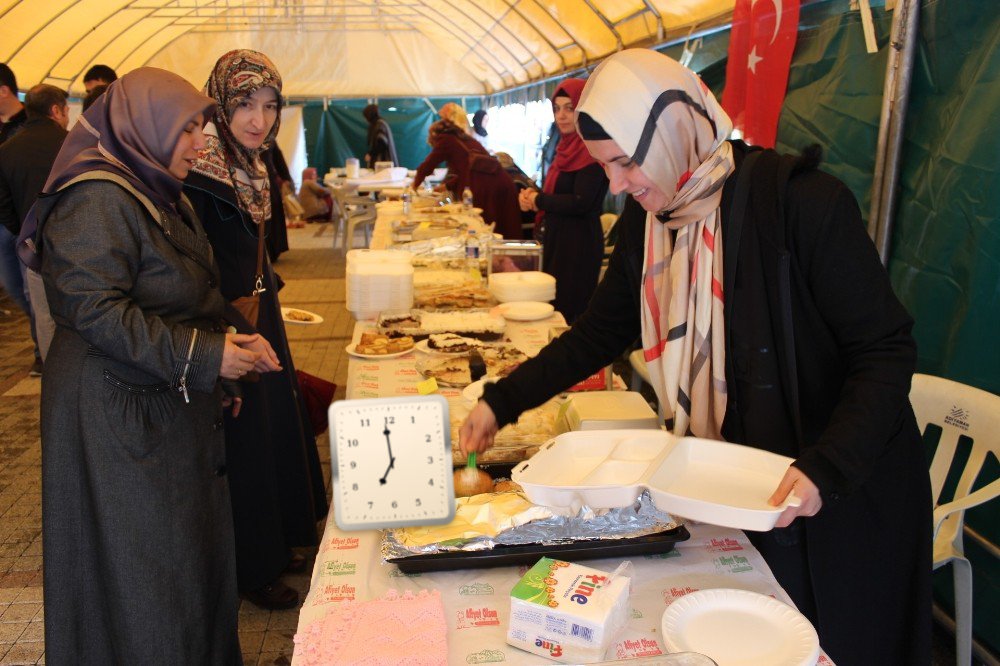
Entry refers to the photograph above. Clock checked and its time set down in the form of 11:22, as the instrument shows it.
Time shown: 6:59
